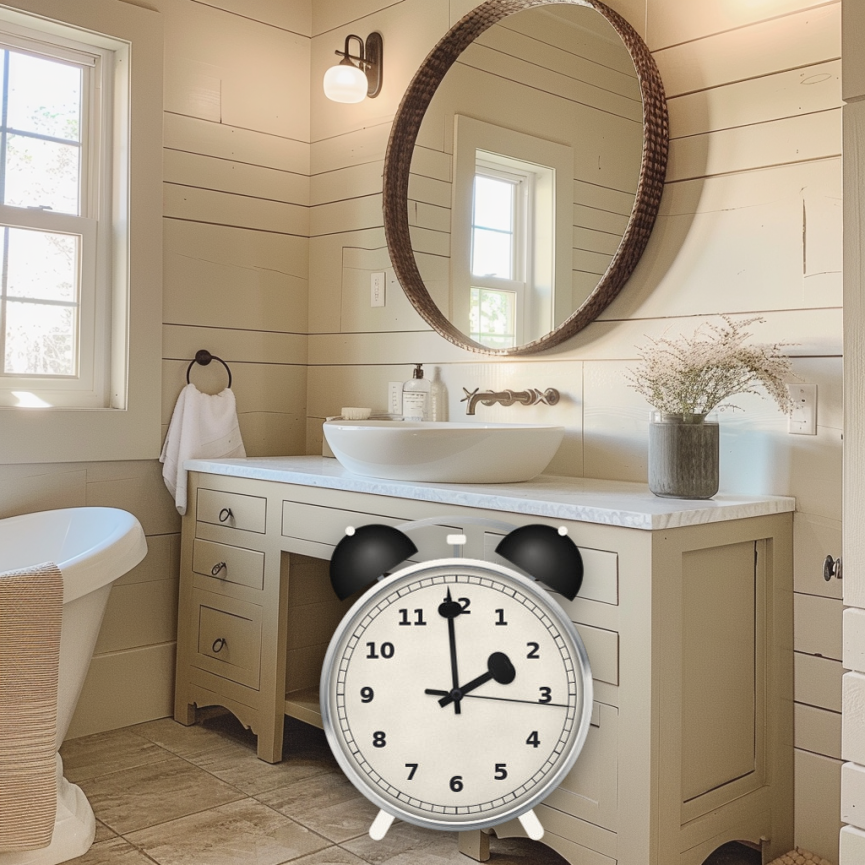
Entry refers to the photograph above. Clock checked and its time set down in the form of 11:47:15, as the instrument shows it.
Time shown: 1:59:16
